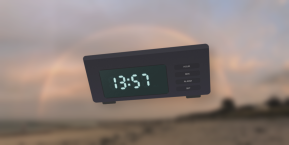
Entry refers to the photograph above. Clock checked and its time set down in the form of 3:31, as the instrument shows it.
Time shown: 13:57
